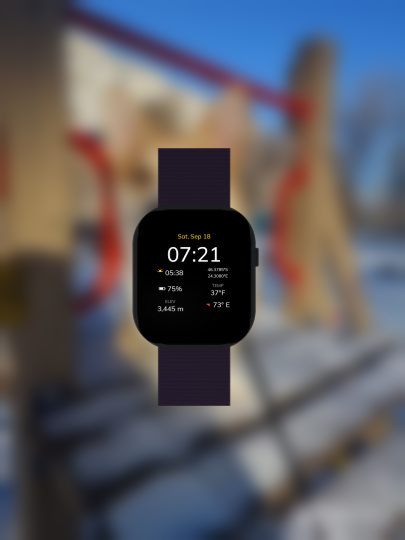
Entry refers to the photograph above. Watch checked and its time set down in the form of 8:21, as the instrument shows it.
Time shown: 7:21
